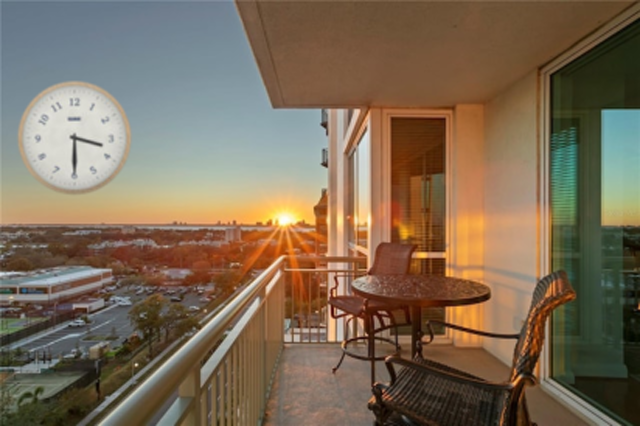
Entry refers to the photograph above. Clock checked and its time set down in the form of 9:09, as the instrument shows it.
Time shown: 3:30
